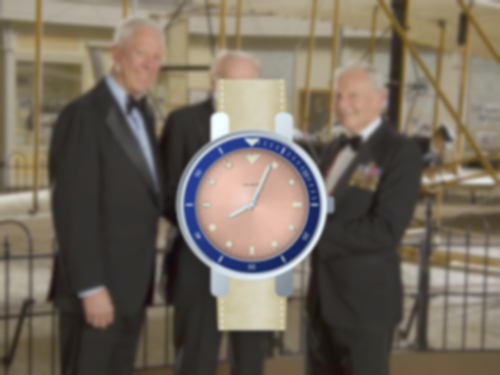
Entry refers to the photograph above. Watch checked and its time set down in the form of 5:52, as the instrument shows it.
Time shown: 8:04
